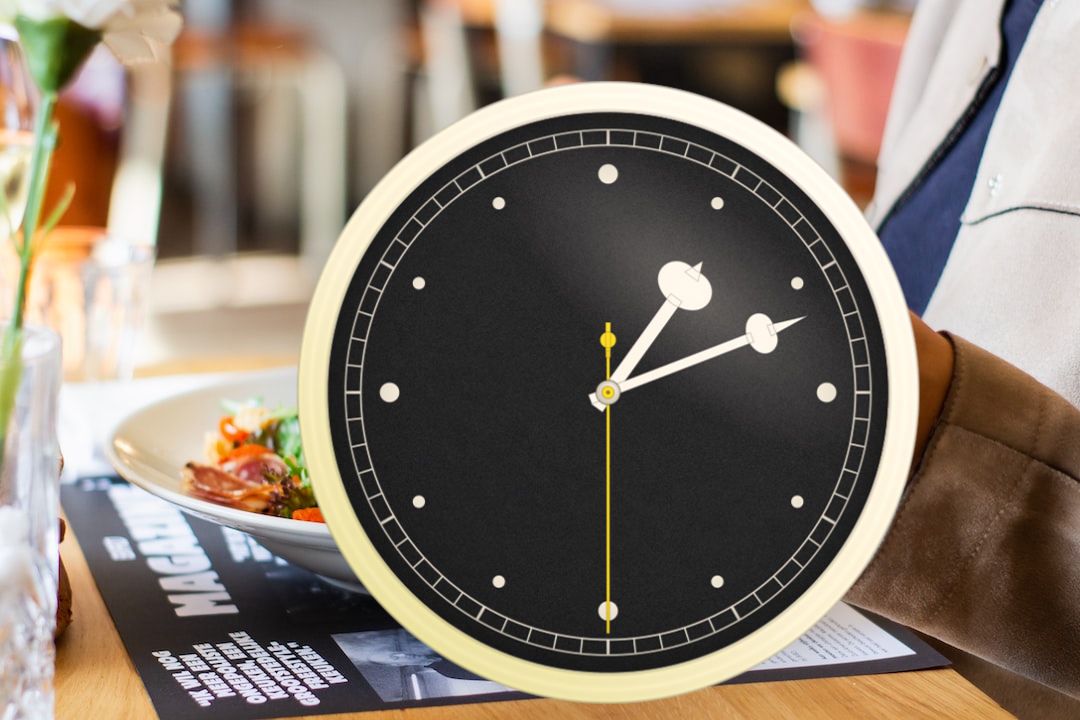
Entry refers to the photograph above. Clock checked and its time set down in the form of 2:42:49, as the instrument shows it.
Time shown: 1:11:30
